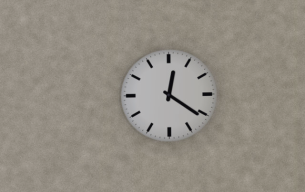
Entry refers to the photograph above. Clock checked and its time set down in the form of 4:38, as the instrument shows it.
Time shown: 12:21
